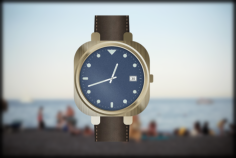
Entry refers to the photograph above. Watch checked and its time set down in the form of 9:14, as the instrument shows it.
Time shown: 12:42
